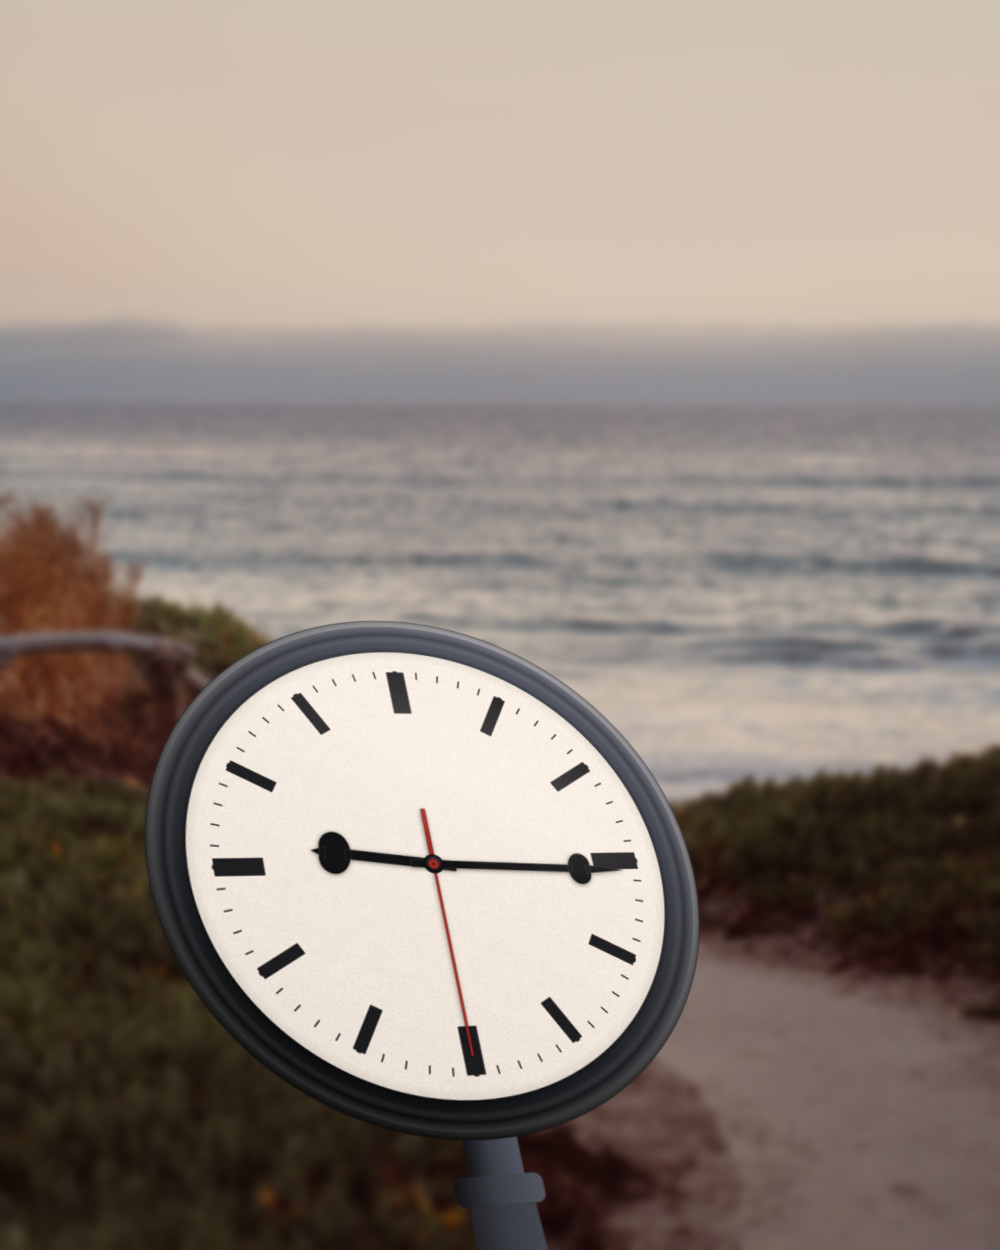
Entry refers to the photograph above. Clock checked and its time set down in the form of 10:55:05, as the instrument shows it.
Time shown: 9:15:30
